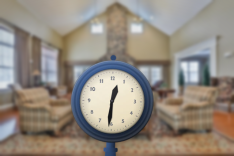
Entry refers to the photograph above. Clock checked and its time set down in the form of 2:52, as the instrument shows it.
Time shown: 12:31
